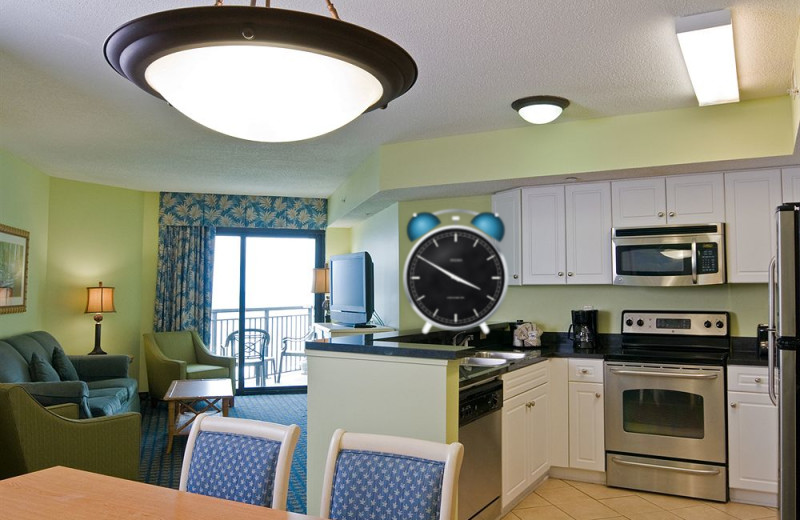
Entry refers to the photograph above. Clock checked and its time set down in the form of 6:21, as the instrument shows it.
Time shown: 3:50
